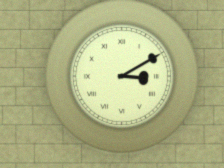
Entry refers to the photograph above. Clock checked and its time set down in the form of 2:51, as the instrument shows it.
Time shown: 3:10
